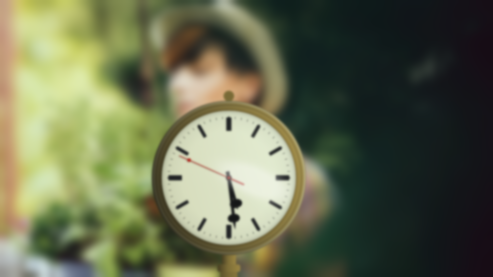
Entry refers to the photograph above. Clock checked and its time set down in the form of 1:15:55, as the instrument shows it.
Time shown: 5:28:49
